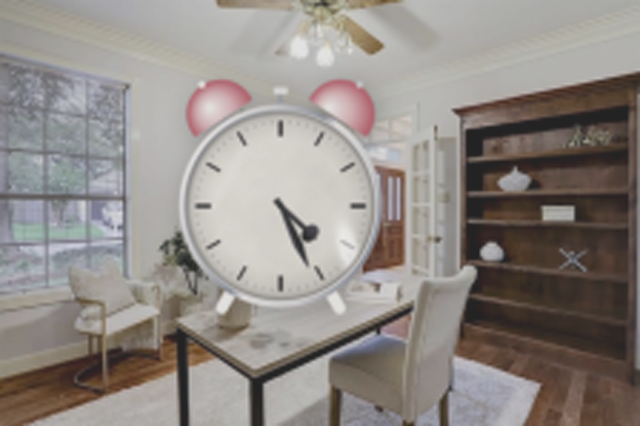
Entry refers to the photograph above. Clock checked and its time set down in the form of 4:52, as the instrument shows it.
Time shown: 4:26
